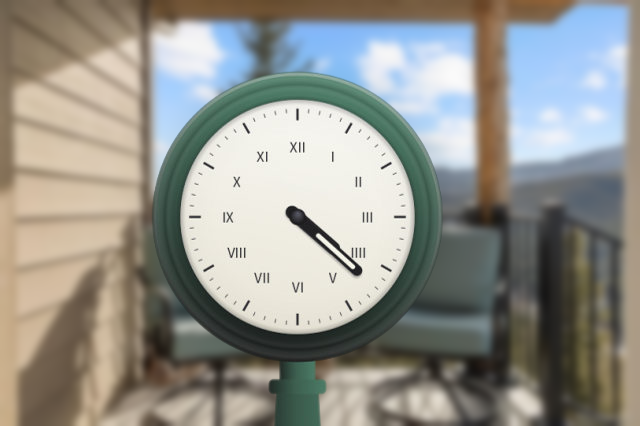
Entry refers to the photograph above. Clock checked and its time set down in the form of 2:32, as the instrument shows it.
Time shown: 4:22
